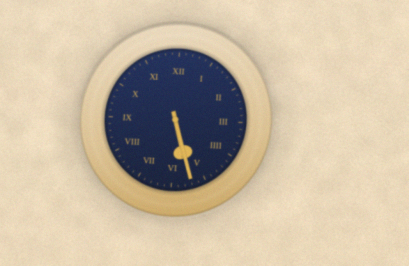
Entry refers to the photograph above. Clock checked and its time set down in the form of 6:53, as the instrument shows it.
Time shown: 5:27
